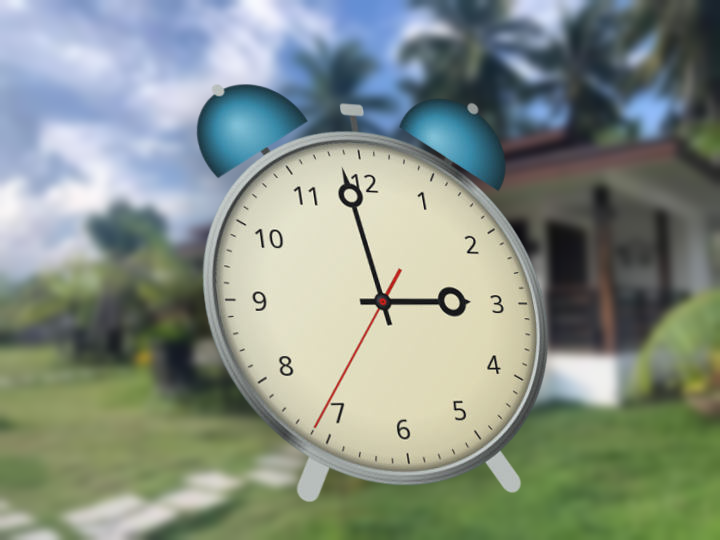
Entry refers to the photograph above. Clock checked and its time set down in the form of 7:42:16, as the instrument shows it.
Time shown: 2:58:36
